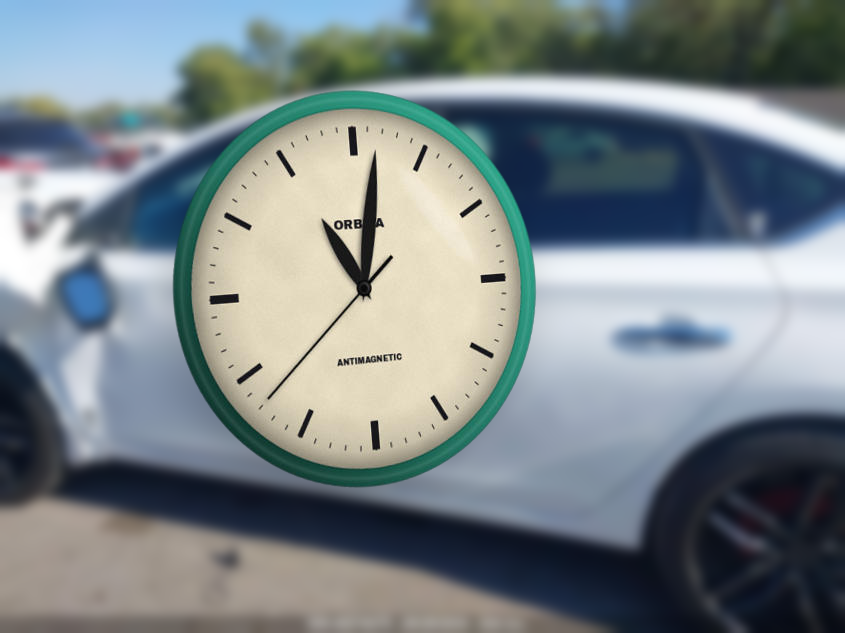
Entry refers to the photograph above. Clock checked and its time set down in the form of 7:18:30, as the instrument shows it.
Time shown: 11:01:38
